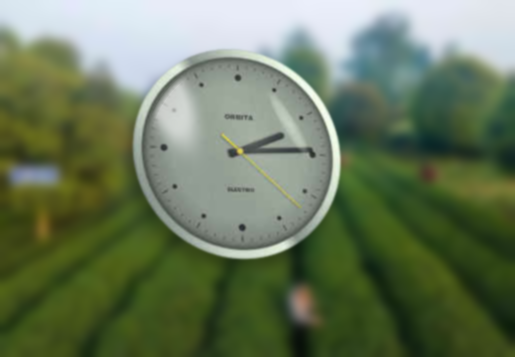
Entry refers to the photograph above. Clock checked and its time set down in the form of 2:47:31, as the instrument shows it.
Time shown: 2:14:22
